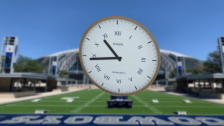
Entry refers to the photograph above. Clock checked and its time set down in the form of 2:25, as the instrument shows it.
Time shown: 10:44
